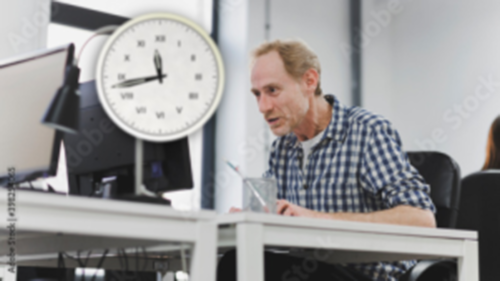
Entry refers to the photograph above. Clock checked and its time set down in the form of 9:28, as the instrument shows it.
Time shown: 11:43
